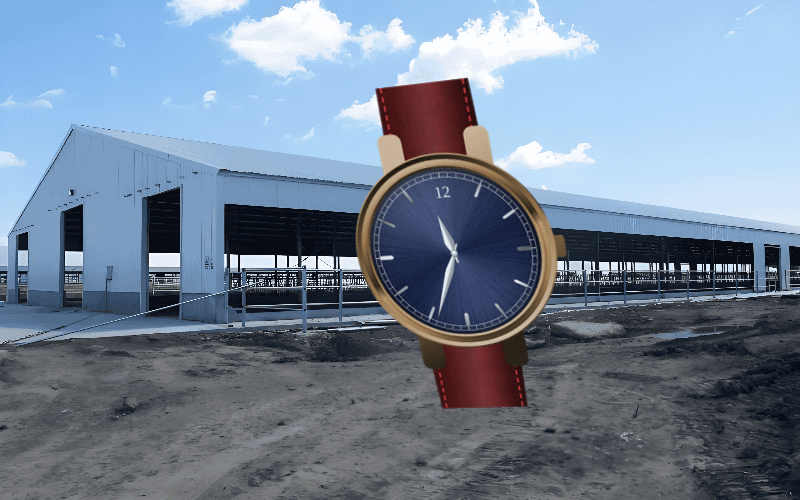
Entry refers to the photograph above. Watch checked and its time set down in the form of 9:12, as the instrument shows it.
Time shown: 11:34
